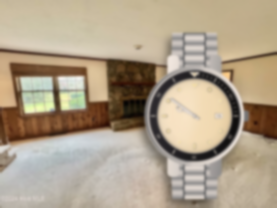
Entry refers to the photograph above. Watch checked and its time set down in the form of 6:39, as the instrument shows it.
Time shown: 9:51
